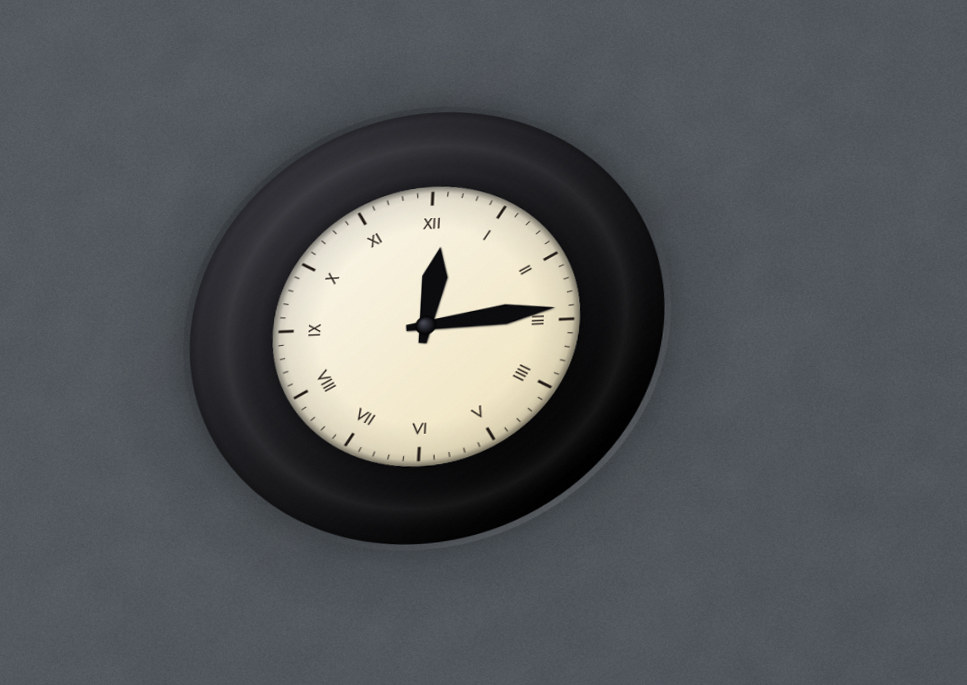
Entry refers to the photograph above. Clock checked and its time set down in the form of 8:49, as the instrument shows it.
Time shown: 12:14
